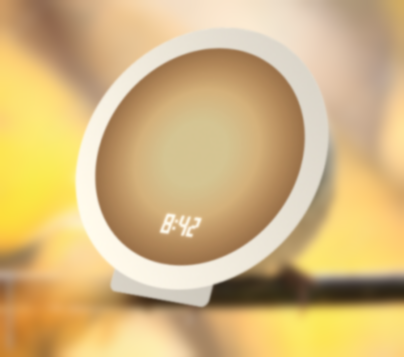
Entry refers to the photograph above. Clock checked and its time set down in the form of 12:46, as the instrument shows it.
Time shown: 8:42
